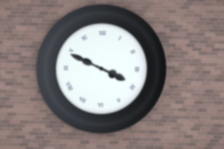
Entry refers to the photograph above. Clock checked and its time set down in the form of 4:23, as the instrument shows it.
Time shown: 3:49
